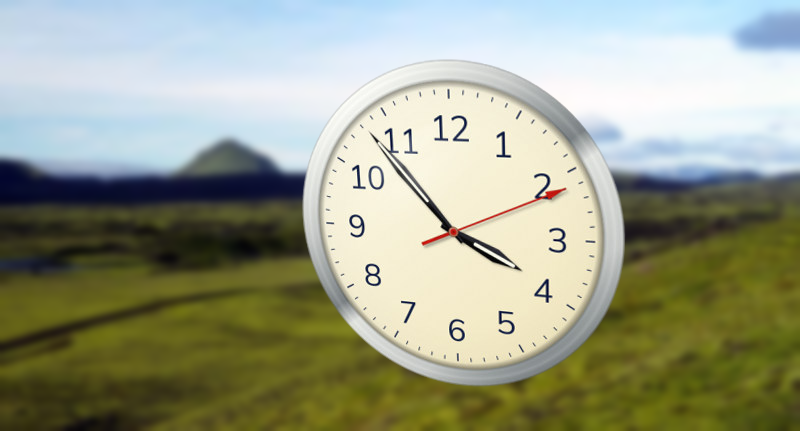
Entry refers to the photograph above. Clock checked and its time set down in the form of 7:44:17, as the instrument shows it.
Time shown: 3:53:11
